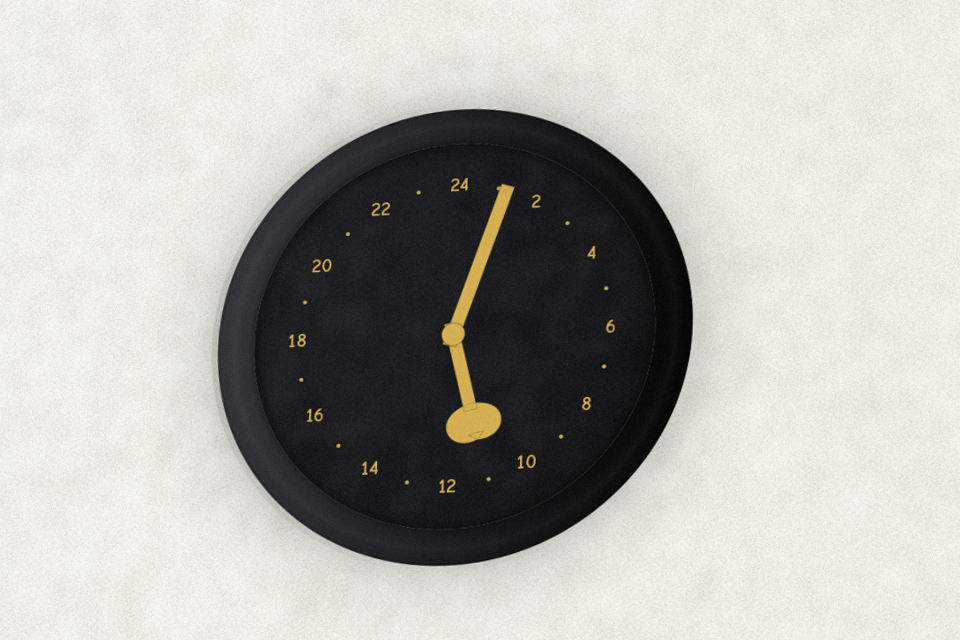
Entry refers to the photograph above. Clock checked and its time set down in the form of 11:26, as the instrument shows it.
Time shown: 11:03
